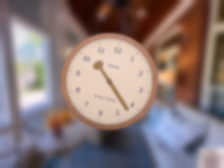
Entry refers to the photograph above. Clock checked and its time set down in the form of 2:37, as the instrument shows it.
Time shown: 10:22
